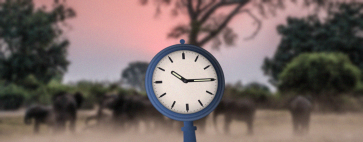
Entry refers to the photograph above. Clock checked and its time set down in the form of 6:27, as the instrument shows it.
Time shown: 10:15
